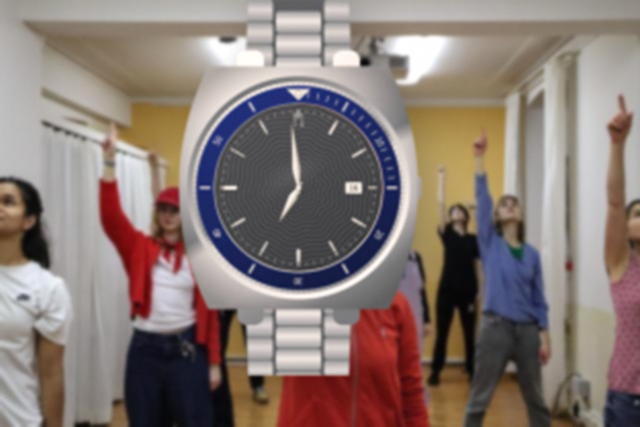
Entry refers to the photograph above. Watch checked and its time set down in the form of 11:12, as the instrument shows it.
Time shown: 6:59
